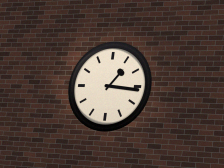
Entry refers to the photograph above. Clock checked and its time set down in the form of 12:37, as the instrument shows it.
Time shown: 1:16
